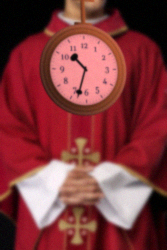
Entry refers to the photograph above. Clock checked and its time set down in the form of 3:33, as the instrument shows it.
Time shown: 10:33
